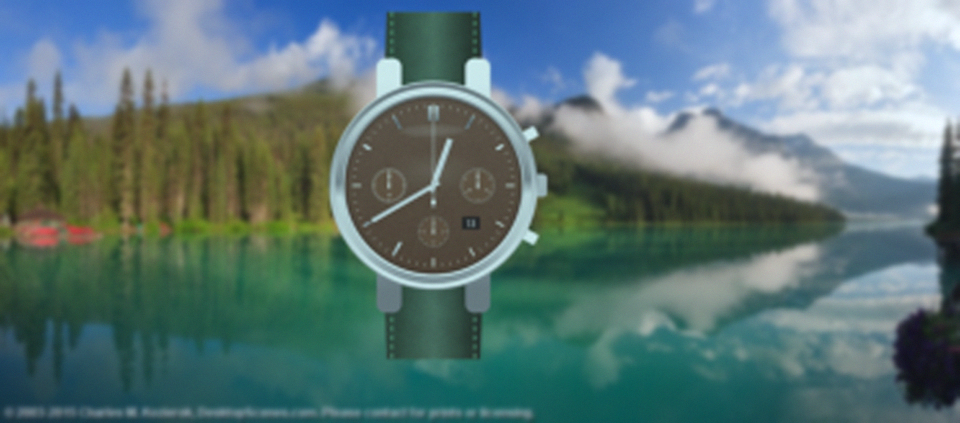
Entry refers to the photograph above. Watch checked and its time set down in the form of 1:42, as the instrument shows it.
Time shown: 12:40
